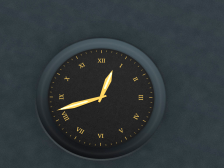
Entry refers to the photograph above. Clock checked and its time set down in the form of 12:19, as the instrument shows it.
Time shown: 12:42
